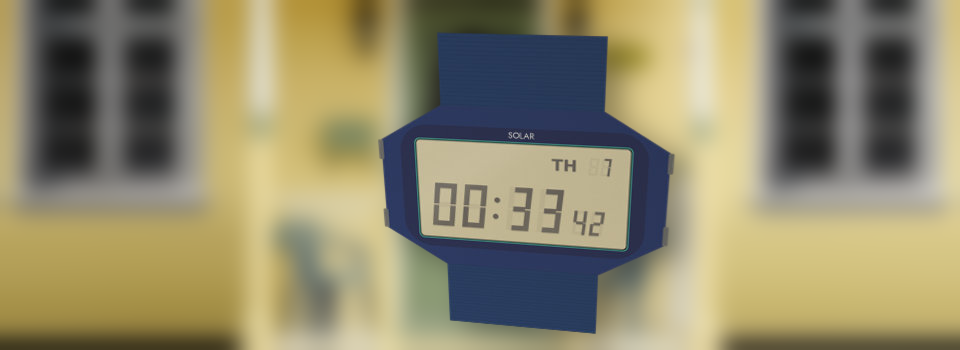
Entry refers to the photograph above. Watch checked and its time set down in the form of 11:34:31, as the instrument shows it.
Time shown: 0:33:42
